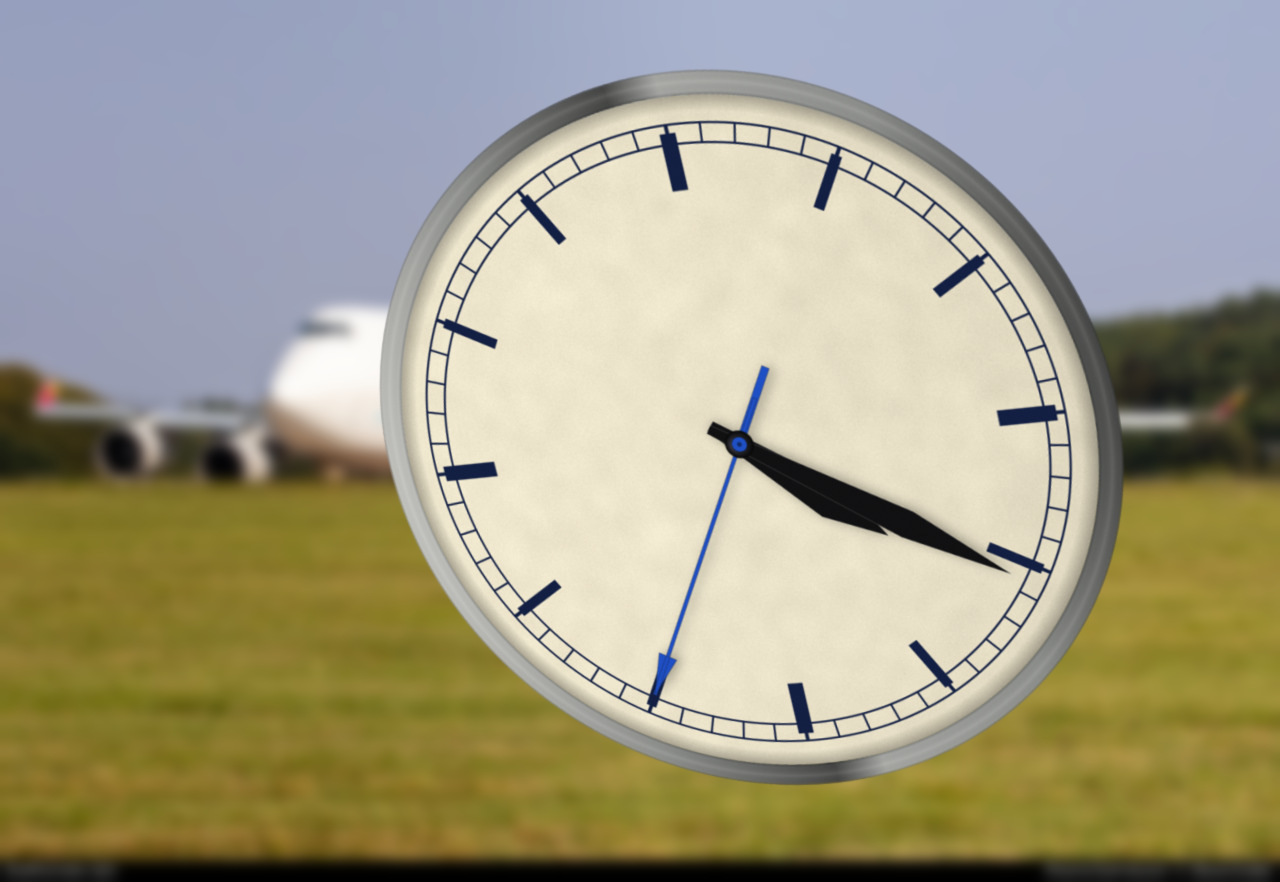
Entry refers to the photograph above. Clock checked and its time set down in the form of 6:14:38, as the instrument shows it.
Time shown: 4:20:35
